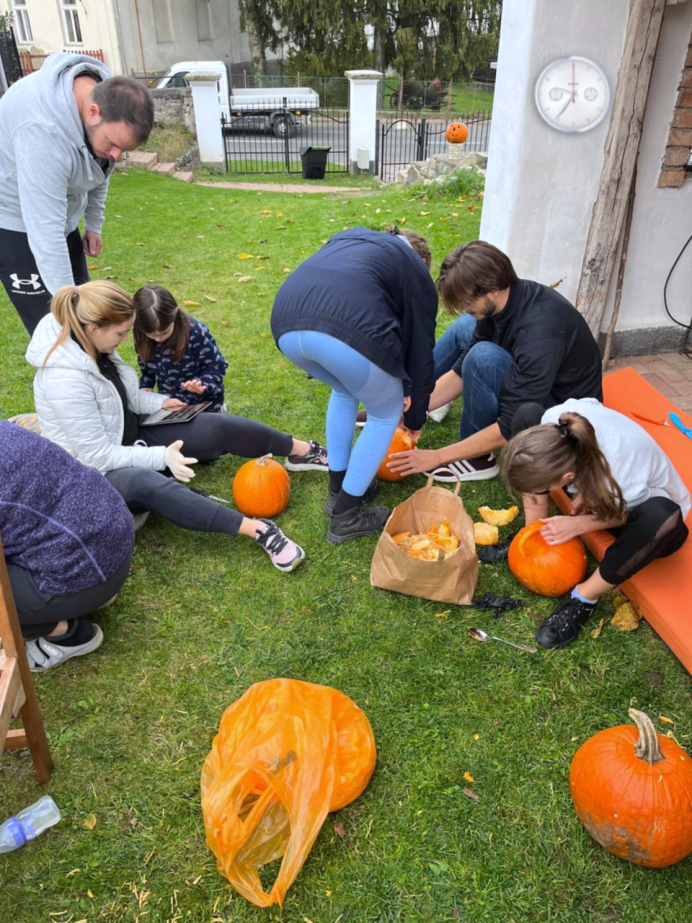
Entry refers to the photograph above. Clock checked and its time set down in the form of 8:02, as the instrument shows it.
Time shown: 9:36
